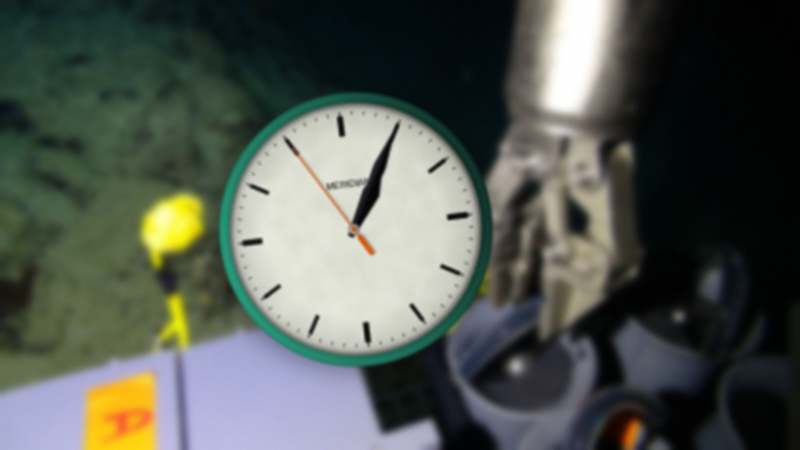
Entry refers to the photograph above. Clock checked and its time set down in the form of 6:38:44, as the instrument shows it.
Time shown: 1:04:55
